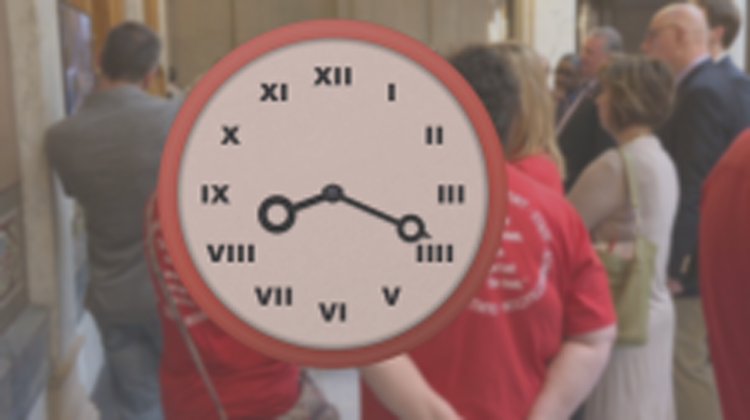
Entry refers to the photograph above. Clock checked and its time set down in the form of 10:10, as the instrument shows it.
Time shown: 8:19
